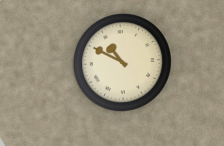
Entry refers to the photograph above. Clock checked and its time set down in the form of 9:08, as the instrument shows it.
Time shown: 10:50
